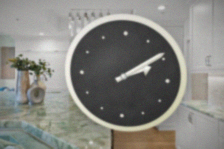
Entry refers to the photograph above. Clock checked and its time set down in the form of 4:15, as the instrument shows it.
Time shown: 2:09
